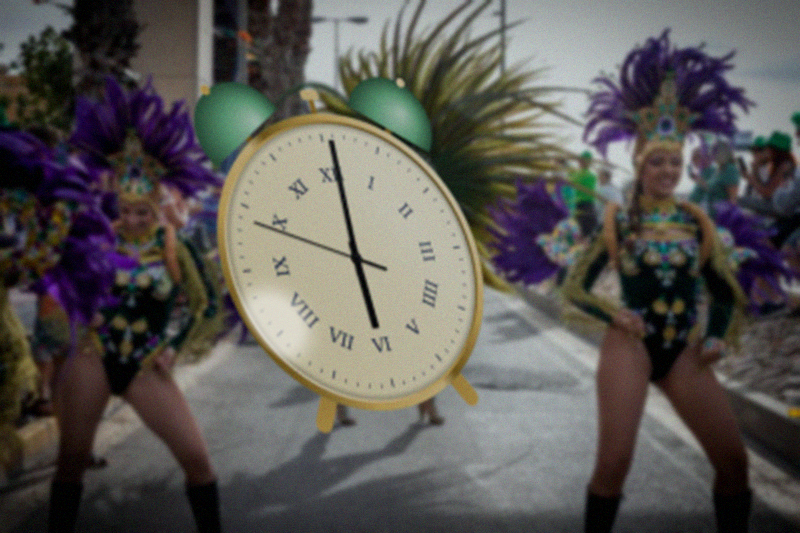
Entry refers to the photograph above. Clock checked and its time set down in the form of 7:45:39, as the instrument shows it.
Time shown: 6:00:49
